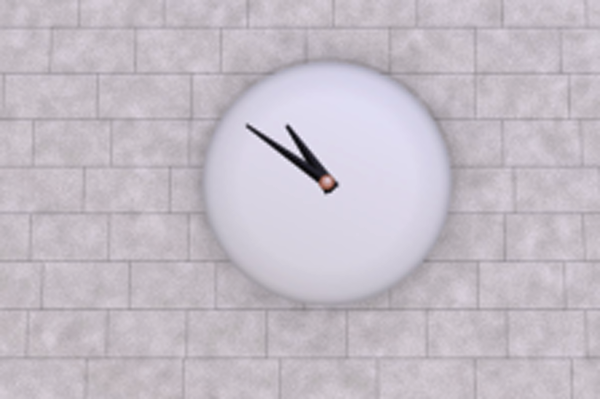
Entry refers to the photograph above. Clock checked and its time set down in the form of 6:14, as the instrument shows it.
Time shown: 10:51
